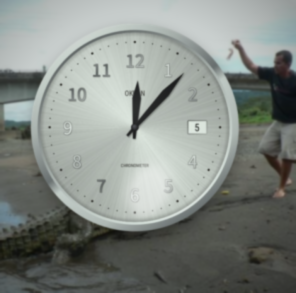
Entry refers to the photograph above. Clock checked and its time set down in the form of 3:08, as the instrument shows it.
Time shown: 12:07
